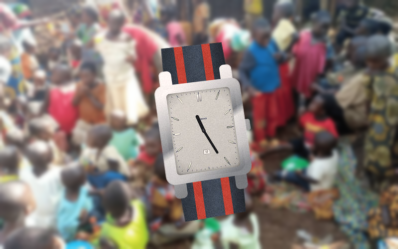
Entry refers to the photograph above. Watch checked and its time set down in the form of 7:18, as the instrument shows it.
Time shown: 11:26
